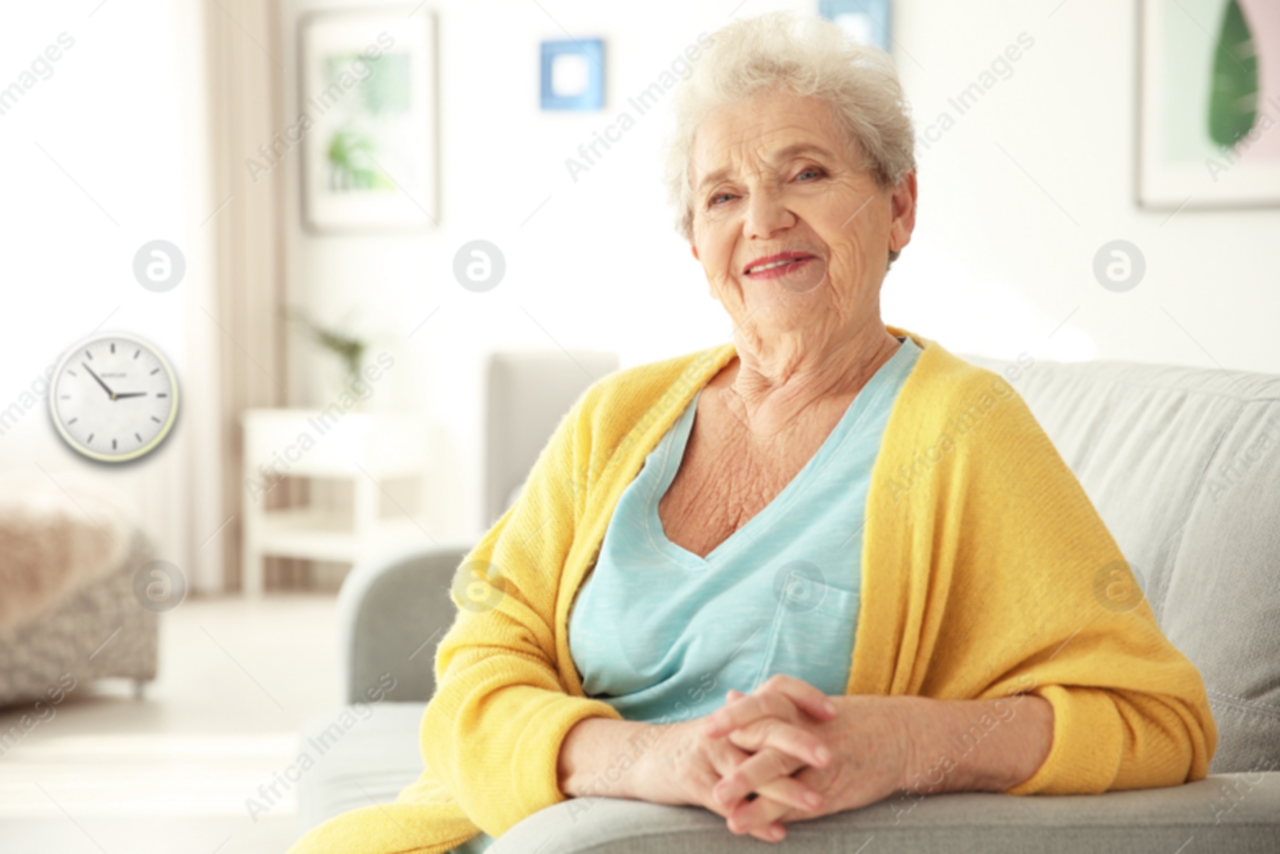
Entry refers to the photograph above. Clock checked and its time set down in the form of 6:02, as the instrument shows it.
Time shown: 2:53
